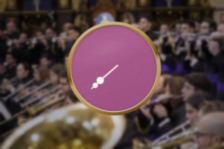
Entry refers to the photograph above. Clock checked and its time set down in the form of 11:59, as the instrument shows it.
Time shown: 7:38
